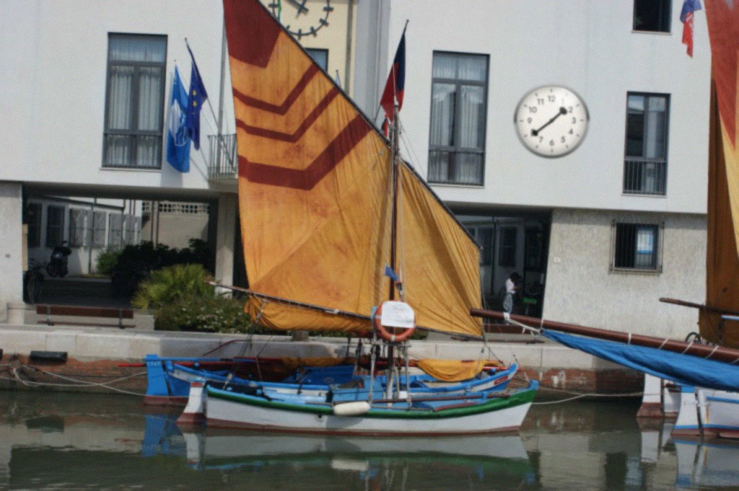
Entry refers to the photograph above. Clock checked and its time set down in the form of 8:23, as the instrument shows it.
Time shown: 1:39
